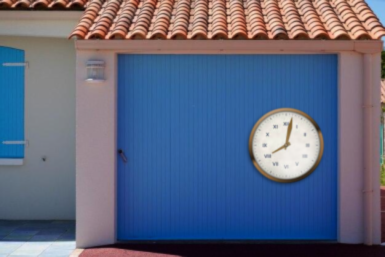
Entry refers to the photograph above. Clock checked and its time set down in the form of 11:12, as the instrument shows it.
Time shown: 8:02
